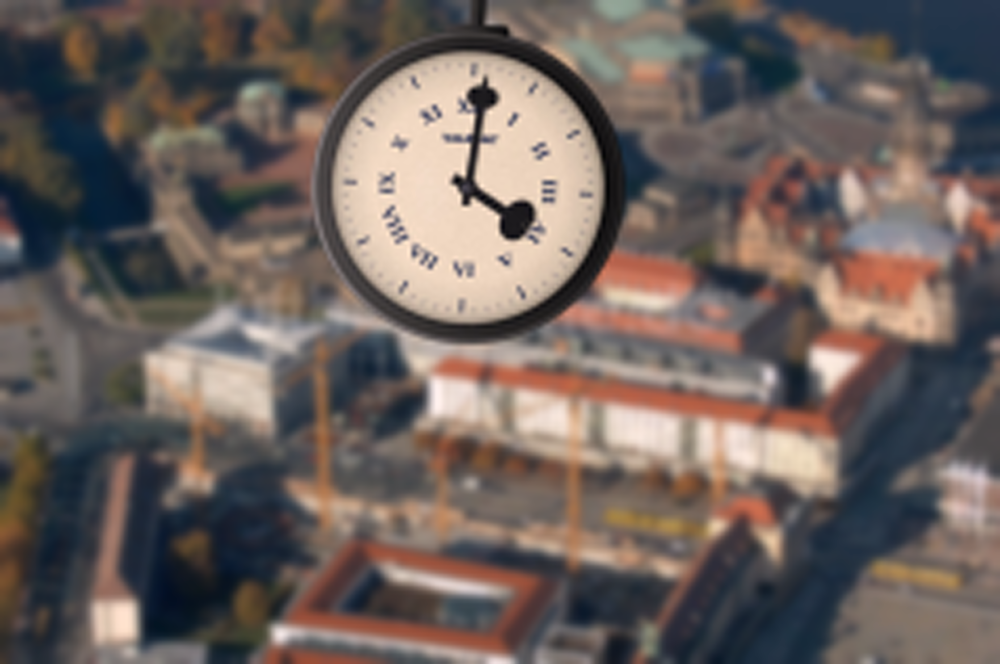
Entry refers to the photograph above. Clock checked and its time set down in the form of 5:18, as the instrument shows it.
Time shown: 4:01
